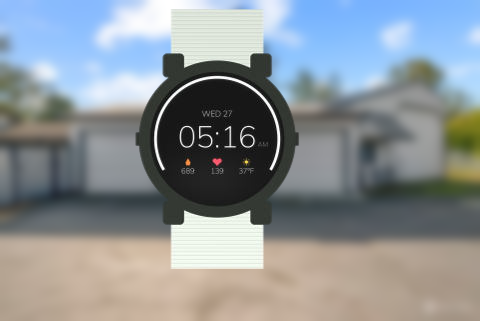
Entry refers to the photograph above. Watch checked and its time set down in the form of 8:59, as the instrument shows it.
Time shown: 5:16
